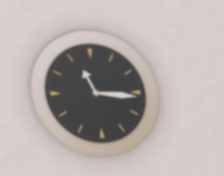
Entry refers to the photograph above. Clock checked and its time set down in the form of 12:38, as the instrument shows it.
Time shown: 11:16
